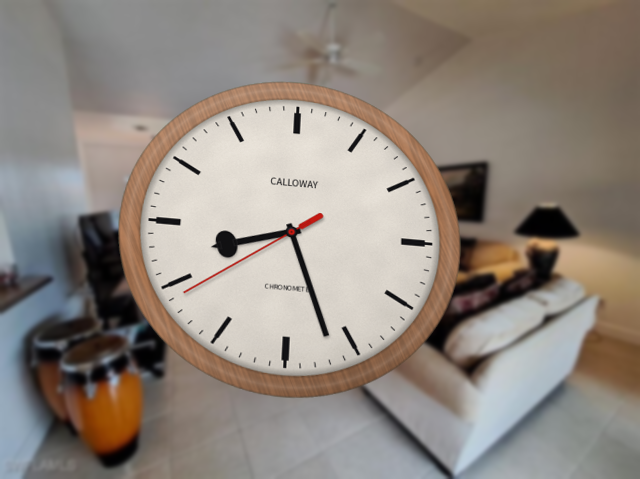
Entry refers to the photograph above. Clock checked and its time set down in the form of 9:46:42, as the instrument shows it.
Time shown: 8:26:39
